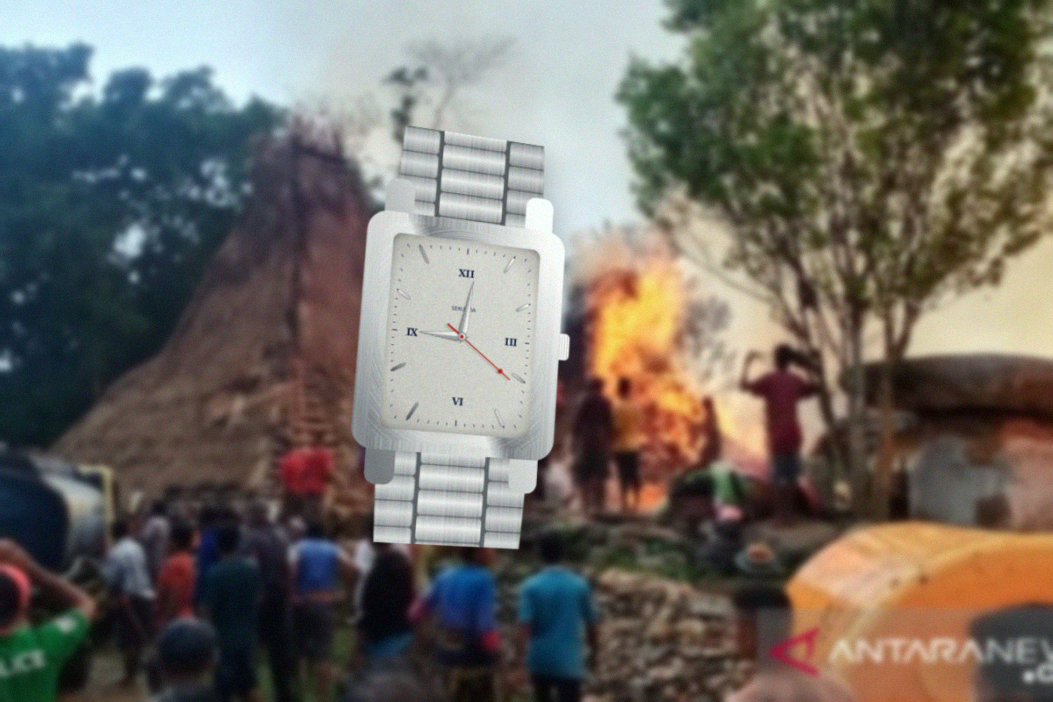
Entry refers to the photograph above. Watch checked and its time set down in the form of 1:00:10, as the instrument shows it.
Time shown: 9:01:21
